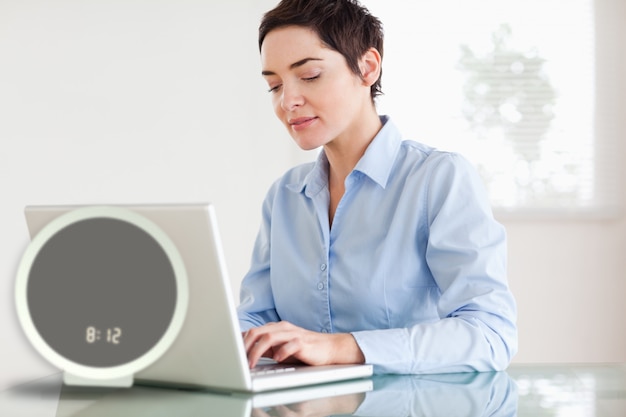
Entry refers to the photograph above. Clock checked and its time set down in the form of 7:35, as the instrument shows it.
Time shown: 8:12
